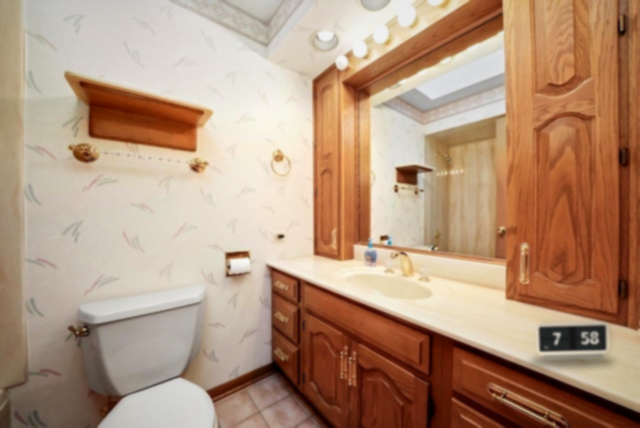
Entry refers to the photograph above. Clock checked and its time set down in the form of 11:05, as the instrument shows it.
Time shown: 7:58
